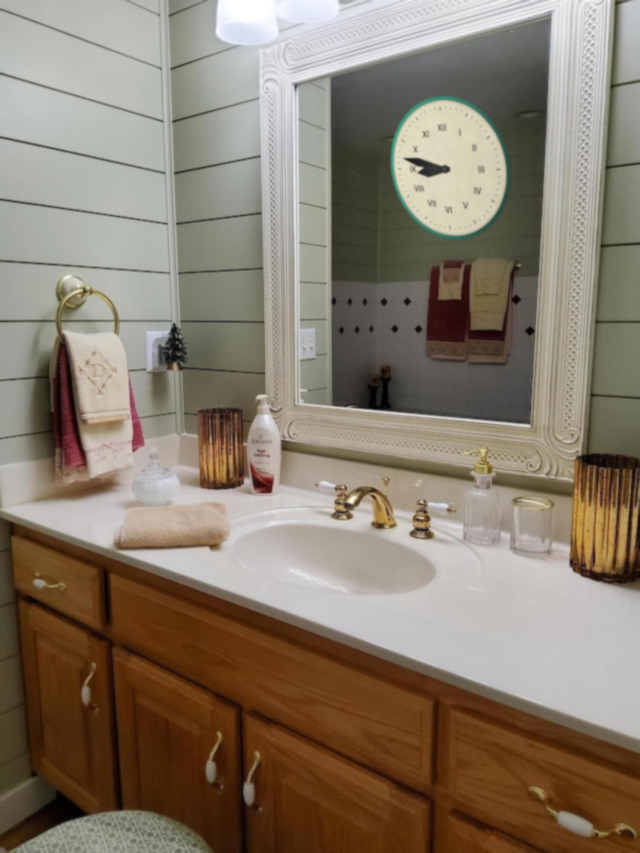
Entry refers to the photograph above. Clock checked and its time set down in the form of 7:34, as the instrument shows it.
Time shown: 8:47
